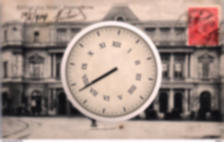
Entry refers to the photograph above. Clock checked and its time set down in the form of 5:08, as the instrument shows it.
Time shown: 7:38
